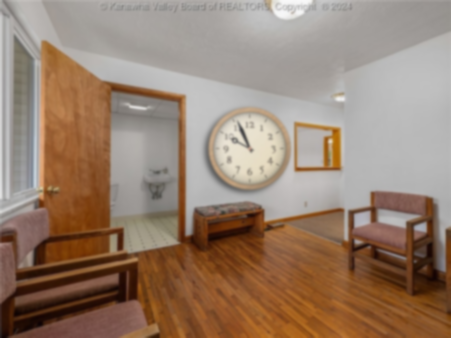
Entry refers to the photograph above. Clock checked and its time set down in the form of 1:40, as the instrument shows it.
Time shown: 9:56
